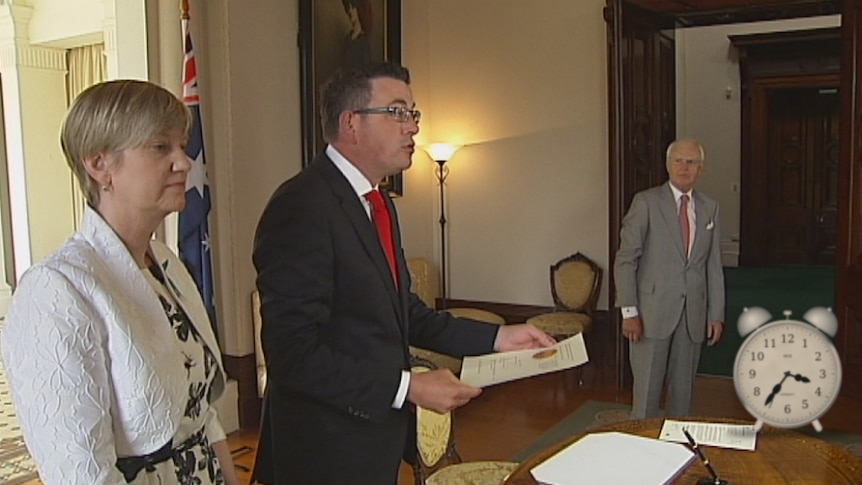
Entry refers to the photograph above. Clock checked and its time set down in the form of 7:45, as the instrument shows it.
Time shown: 3:36
